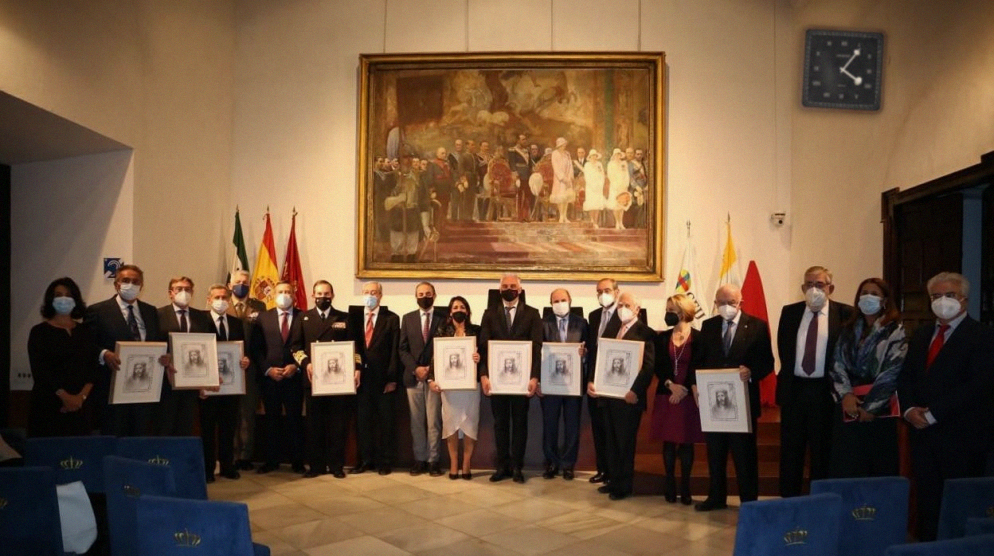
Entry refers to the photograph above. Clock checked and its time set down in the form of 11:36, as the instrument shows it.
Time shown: 4:06
